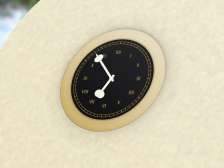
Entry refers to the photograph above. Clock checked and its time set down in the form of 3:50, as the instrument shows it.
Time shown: 6:53
